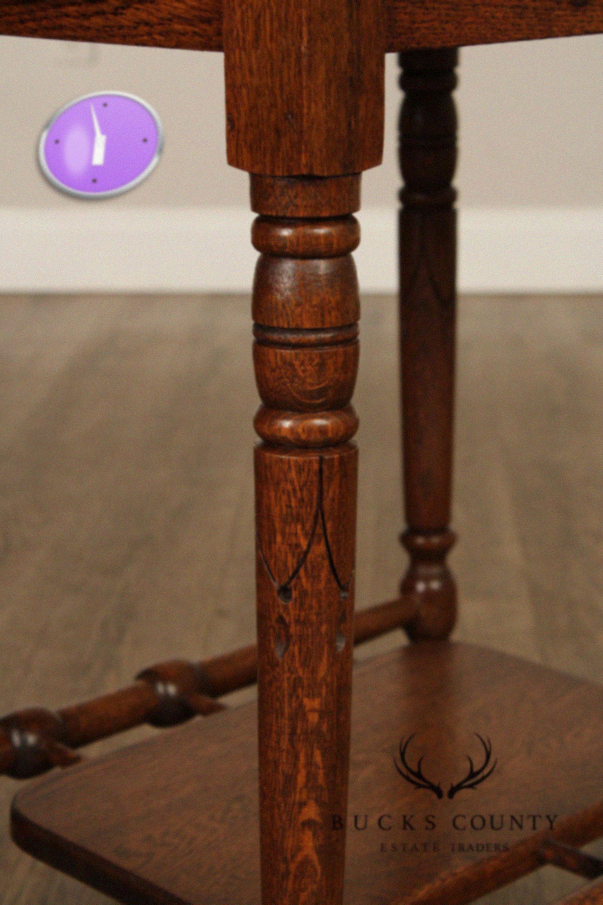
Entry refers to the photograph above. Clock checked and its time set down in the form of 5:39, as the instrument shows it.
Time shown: 5:57
